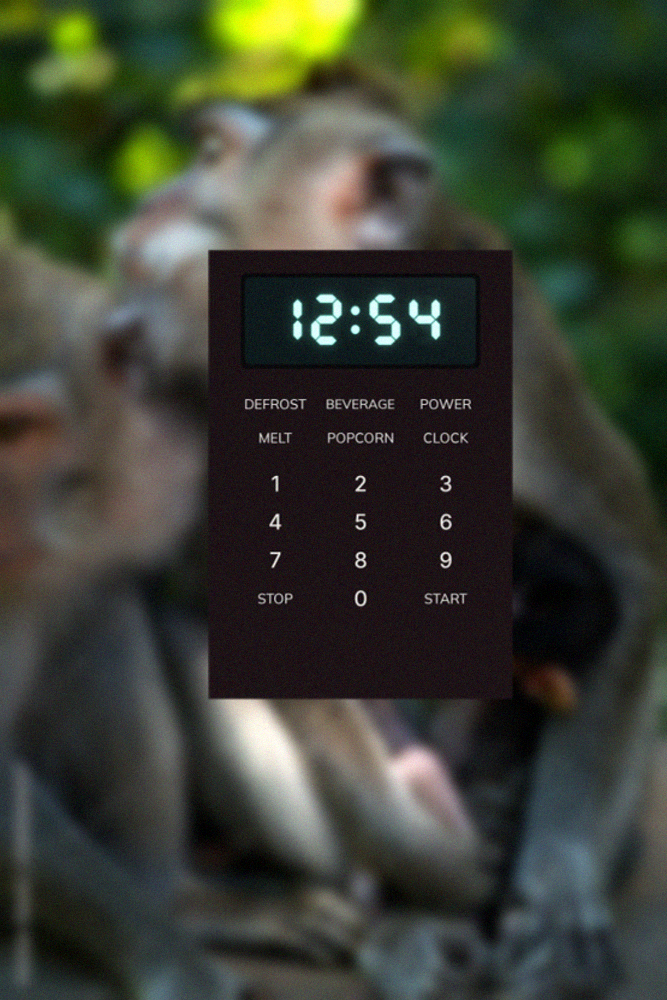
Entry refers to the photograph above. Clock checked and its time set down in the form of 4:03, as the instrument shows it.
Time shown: 12:54
